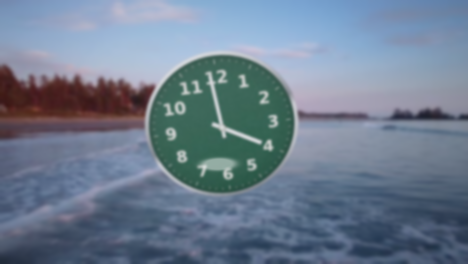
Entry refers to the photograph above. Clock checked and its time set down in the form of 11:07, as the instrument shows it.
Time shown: 3:59
